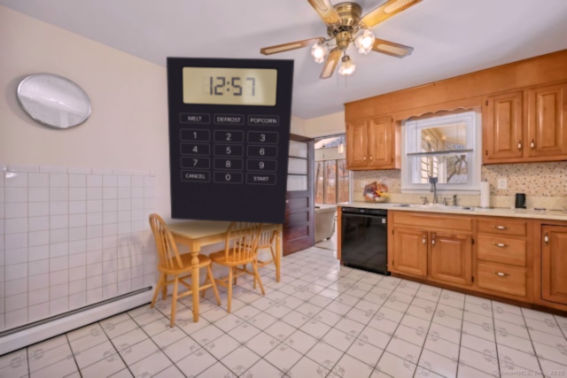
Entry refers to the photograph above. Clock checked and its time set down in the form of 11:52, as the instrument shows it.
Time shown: 12:57
